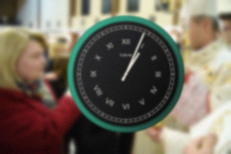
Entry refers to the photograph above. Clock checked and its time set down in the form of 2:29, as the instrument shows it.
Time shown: 1:04
